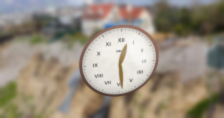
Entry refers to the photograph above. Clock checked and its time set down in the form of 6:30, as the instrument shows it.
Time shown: 12:29
